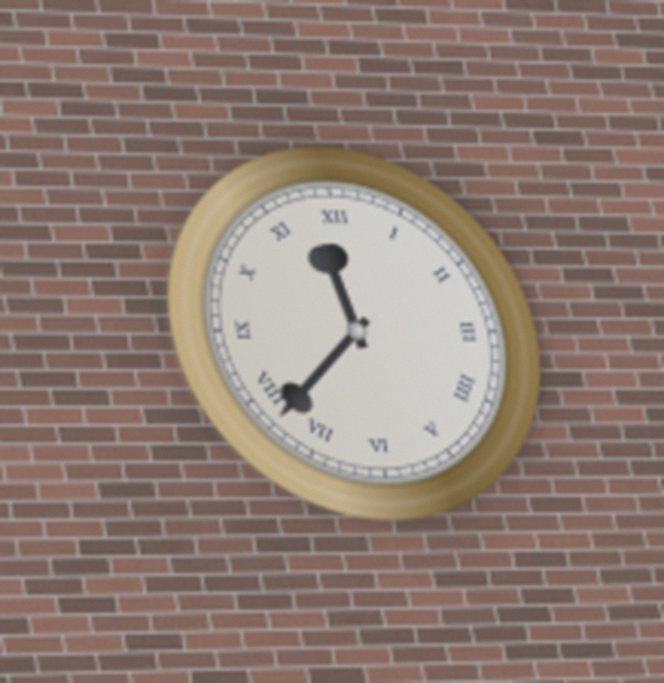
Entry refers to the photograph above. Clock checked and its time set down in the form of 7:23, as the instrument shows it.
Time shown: 11:38
